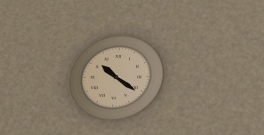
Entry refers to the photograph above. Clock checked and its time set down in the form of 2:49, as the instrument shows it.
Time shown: 10:21
